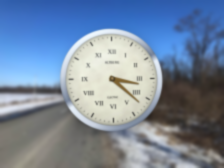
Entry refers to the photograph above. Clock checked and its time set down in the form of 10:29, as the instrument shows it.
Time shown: 3:22
